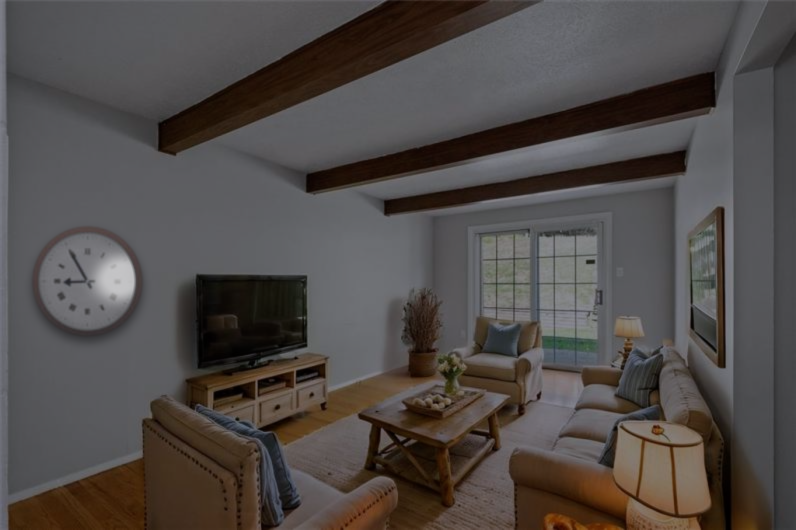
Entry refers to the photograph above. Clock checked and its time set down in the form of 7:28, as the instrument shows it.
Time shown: 8:55
